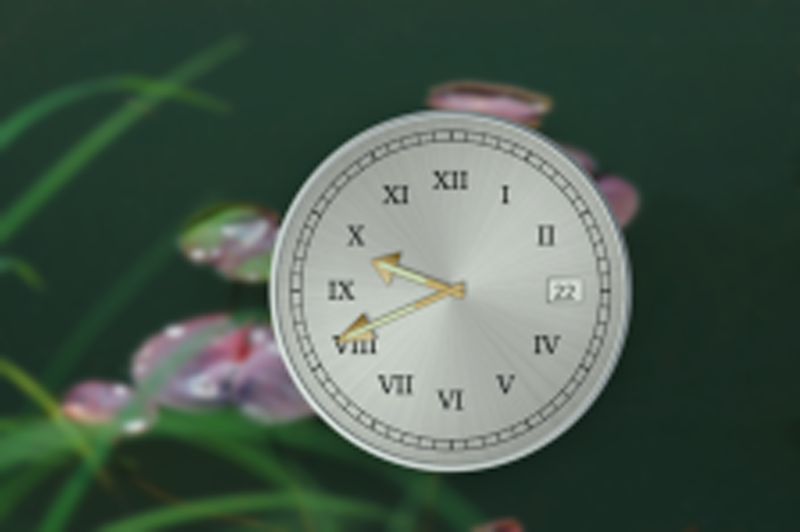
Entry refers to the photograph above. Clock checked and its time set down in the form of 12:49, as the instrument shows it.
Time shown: 9:41
